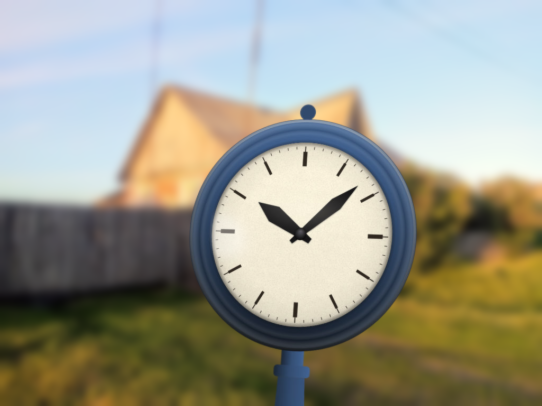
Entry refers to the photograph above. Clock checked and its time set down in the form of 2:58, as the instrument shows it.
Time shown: 10:08
